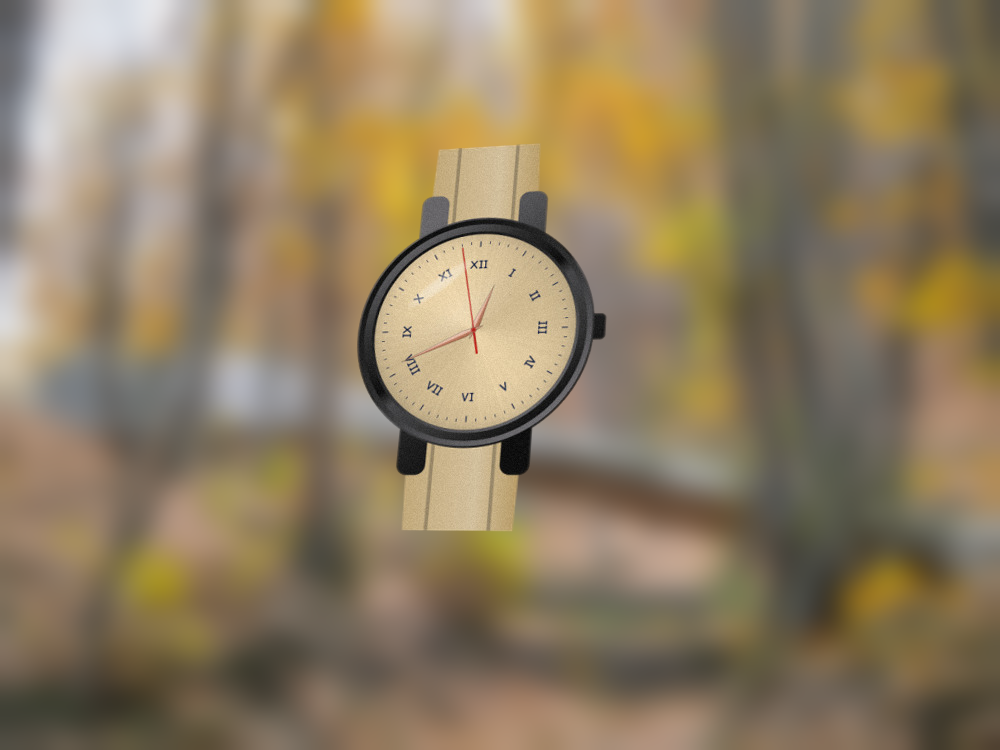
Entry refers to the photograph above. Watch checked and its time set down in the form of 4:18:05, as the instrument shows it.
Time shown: 12:40:58
